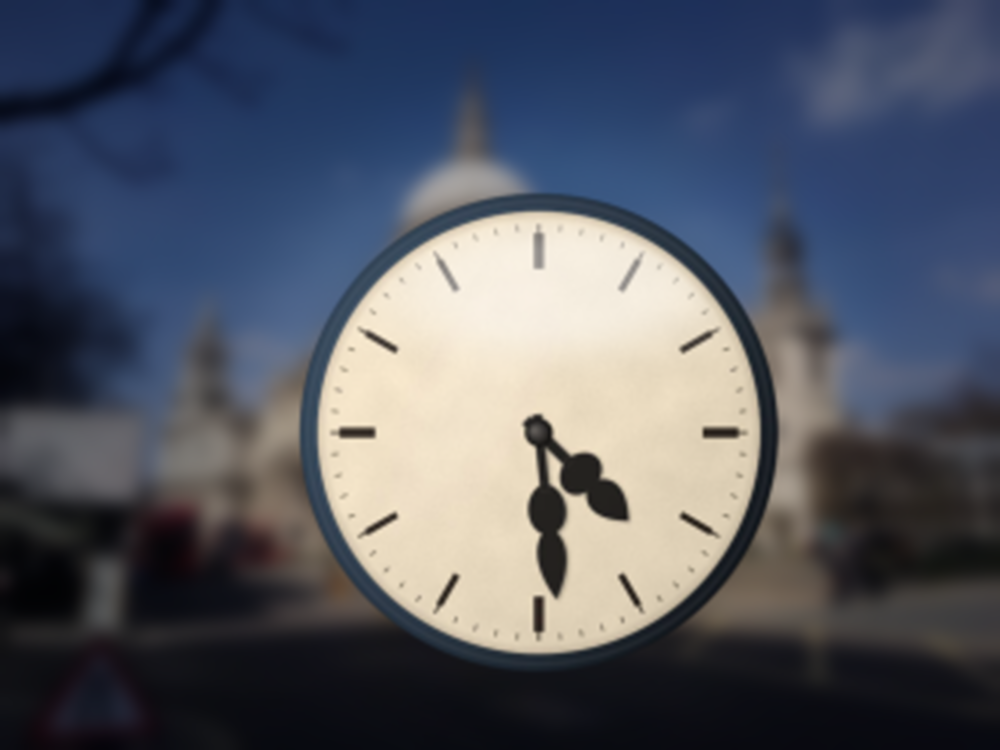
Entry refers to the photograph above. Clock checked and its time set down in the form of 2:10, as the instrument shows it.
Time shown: 4:29
